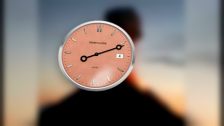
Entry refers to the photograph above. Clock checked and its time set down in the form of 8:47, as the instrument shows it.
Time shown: 8:11
